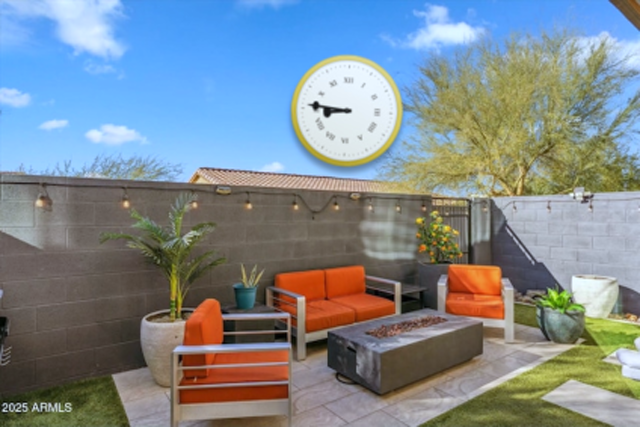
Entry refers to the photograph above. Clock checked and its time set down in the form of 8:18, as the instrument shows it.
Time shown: 8:46
